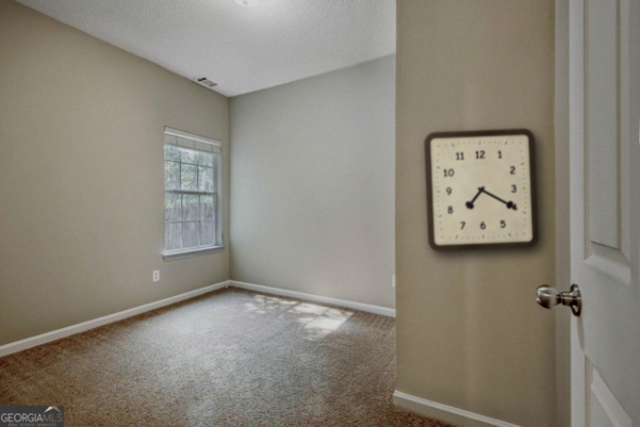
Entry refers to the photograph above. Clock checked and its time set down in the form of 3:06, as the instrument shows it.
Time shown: 7:20
